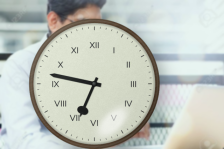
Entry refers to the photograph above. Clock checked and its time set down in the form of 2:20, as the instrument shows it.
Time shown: 6:47
